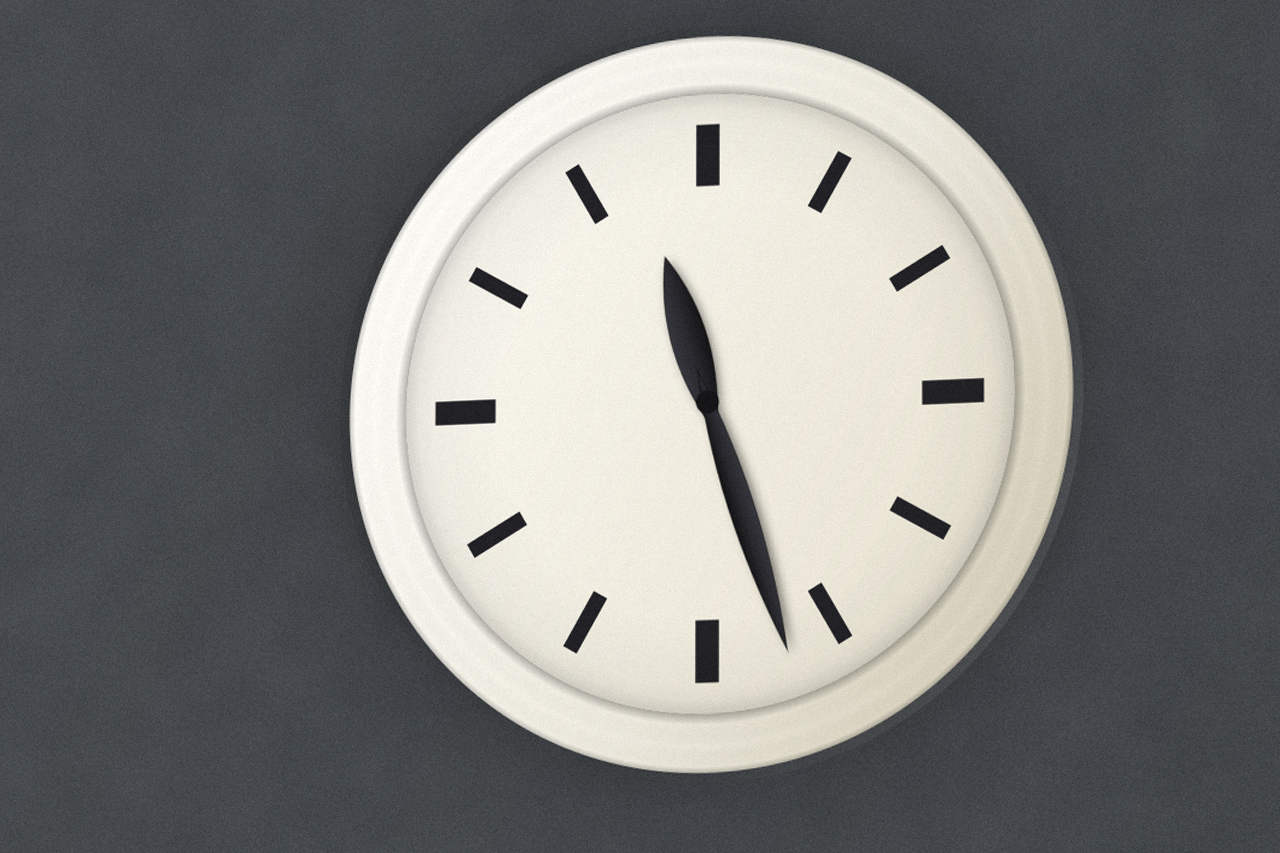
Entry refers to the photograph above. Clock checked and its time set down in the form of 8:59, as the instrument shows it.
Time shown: 11:27
